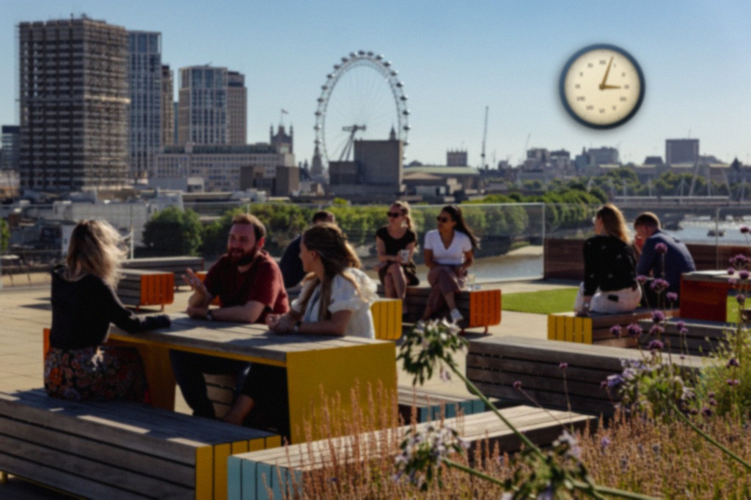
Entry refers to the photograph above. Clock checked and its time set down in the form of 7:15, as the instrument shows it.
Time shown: 3:03
